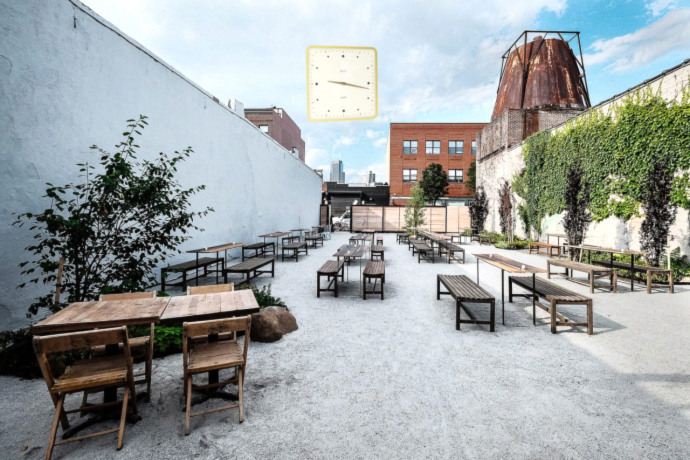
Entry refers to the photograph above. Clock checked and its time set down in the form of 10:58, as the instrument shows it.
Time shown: 9:17
